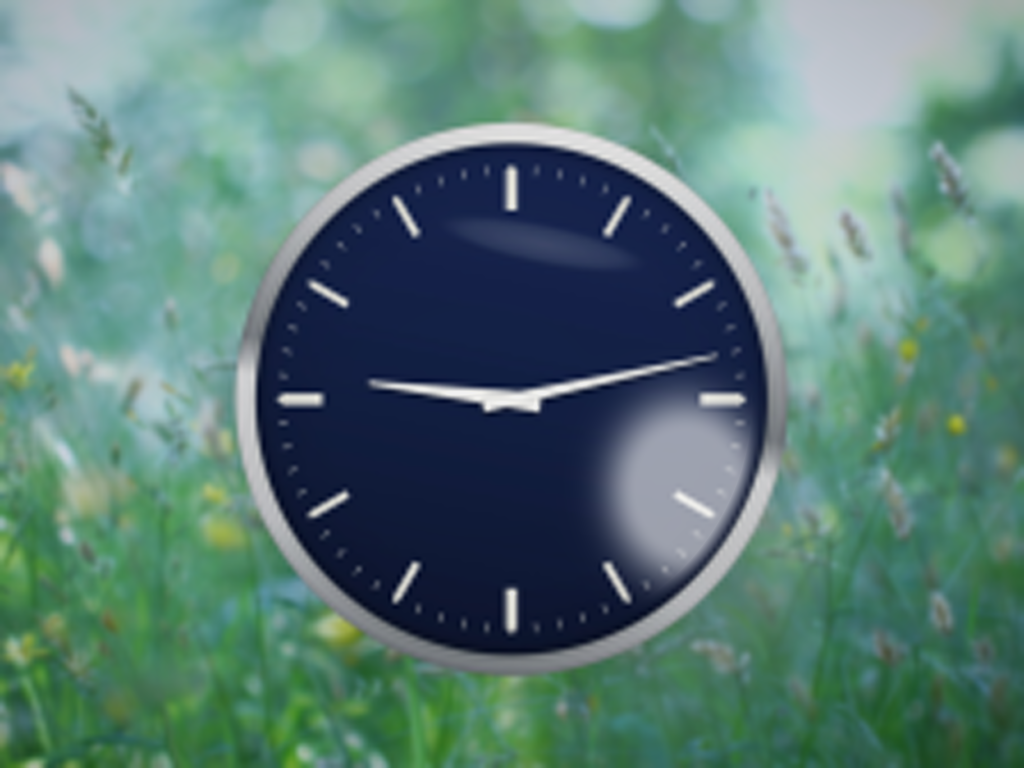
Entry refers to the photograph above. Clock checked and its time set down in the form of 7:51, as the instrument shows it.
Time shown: 9:13
